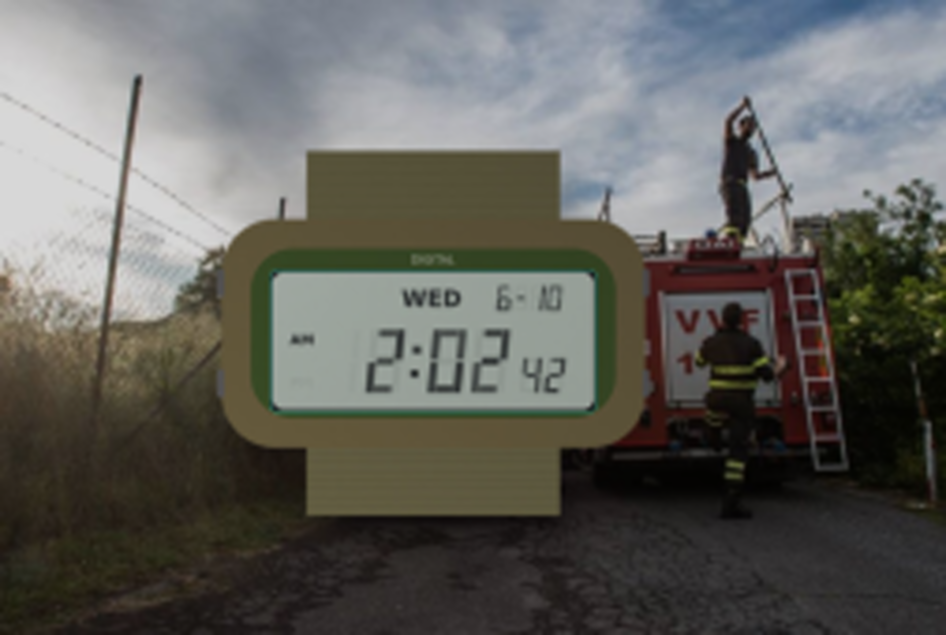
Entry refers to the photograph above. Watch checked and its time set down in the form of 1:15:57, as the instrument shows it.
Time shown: 2:02:42
